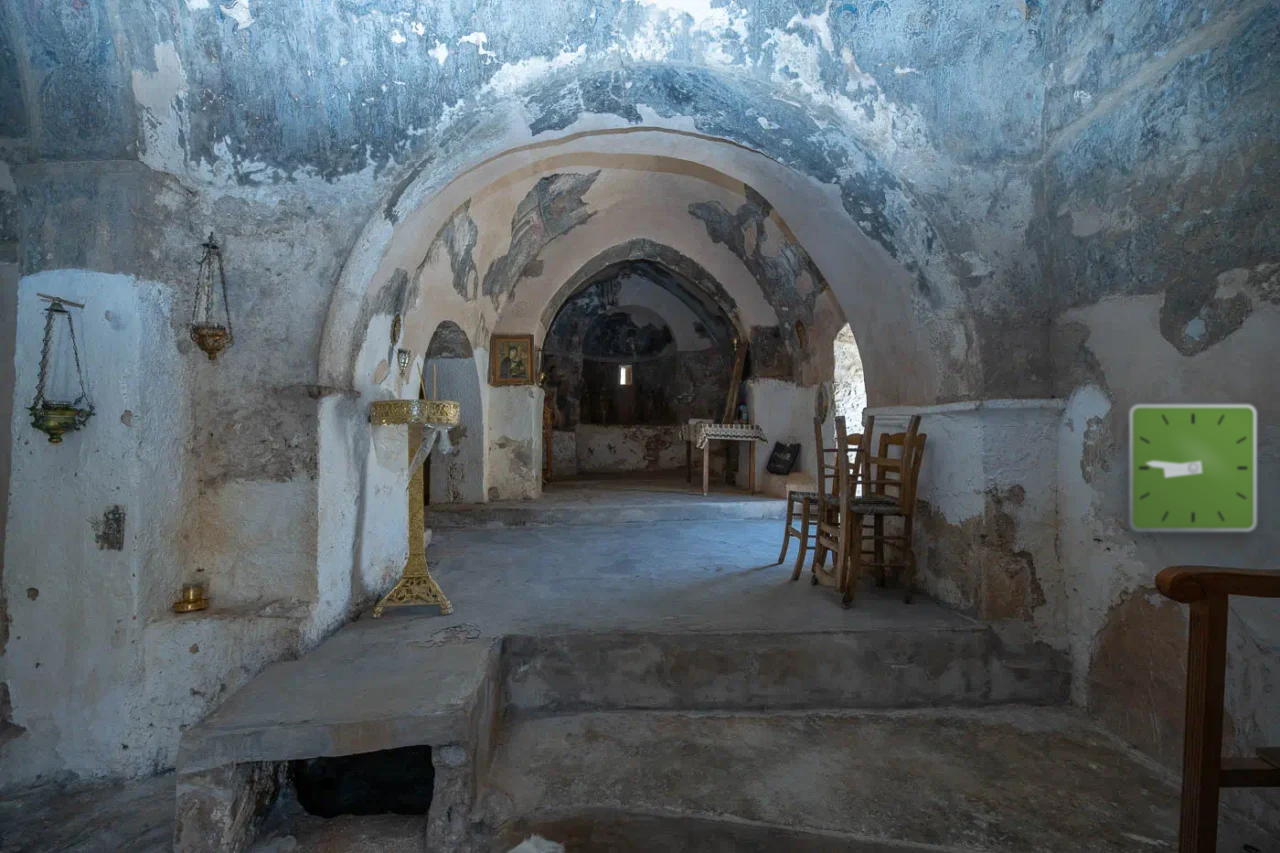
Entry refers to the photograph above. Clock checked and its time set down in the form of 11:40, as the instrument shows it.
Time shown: 8:46
